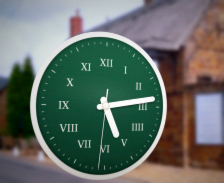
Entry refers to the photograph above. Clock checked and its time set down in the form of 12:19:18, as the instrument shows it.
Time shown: 5:13:31
